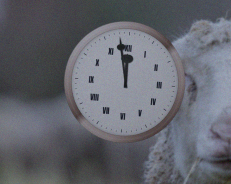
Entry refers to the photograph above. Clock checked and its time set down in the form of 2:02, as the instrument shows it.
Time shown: 11:58
